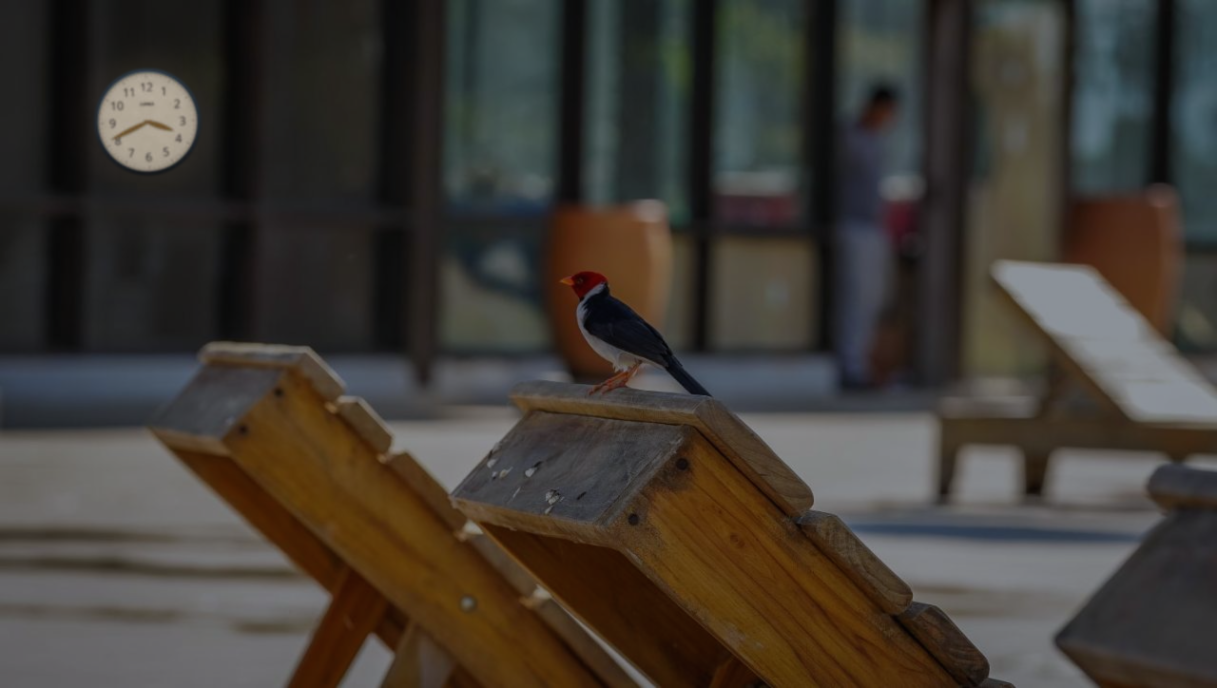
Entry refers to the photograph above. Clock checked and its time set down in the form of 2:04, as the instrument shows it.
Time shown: 3:41
